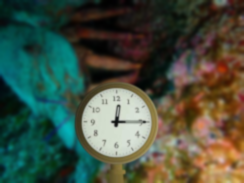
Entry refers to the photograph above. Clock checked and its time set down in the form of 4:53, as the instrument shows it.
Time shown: 12:15
